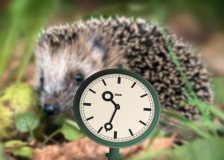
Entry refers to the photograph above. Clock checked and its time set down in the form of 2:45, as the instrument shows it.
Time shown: 10:33
